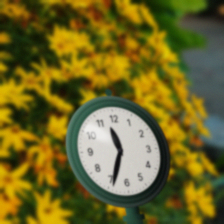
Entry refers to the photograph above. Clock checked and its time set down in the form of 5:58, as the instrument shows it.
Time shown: 11:34
